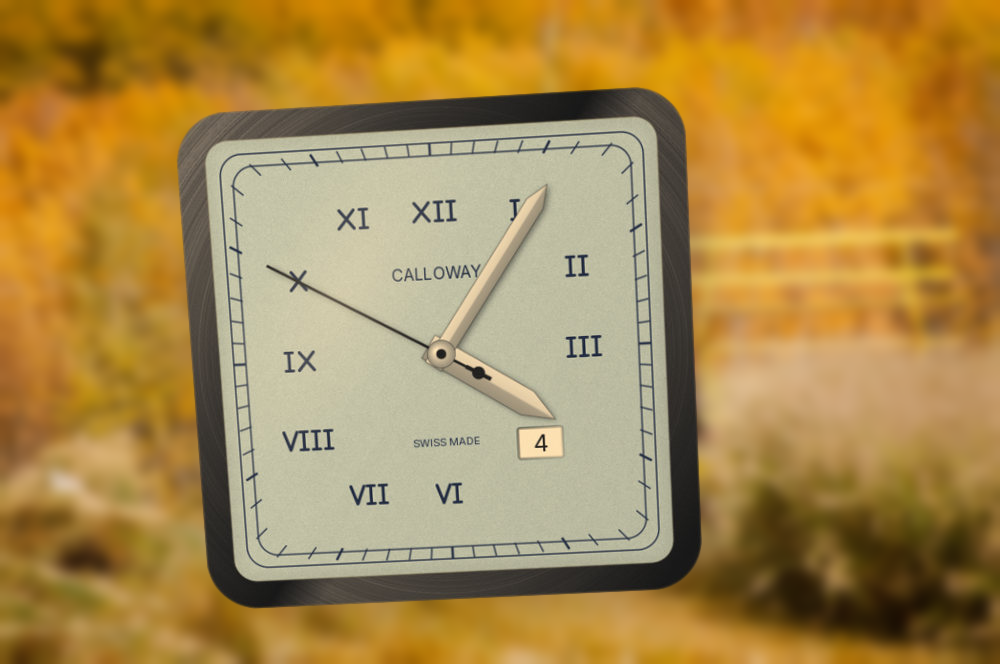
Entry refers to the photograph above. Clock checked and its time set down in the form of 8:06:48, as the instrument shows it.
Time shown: 4:05:50
